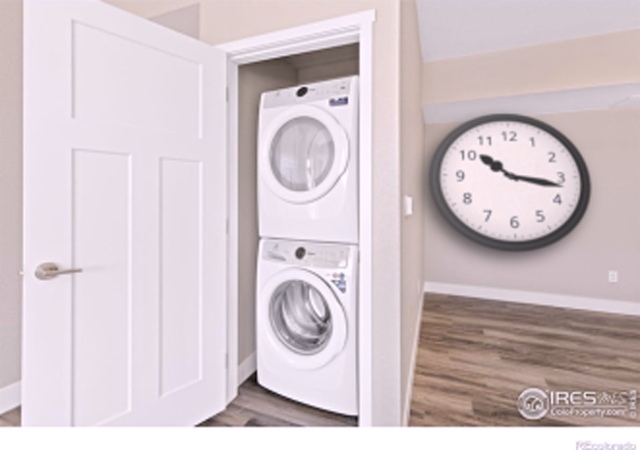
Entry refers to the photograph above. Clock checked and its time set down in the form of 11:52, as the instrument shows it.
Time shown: 10:17
